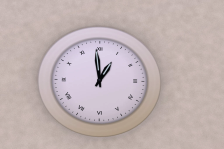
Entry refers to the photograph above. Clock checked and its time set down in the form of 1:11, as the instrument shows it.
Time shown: 12:59
